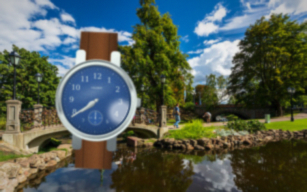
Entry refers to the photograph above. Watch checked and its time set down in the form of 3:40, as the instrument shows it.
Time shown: 7:39
